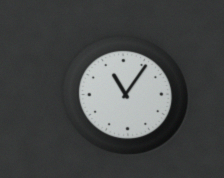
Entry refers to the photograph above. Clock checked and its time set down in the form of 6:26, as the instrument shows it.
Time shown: 11:06
